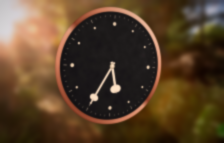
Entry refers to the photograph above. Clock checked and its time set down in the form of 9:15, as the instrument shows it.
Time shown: 5:35
